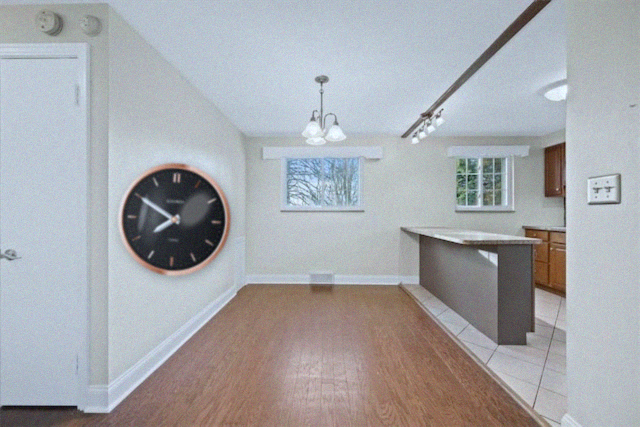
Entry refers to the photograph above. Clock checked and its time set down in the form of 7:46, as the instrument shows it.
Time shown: 7:50
